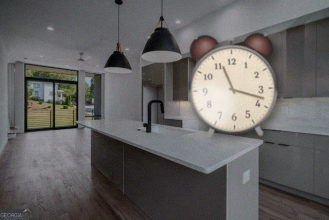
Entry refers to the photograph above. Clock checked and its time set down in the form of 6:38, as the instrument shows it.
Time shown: 11:18
